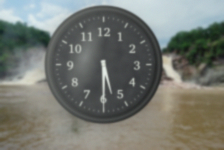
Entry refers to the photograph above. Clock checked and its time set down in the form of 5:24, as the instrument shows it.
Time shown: 5:30
